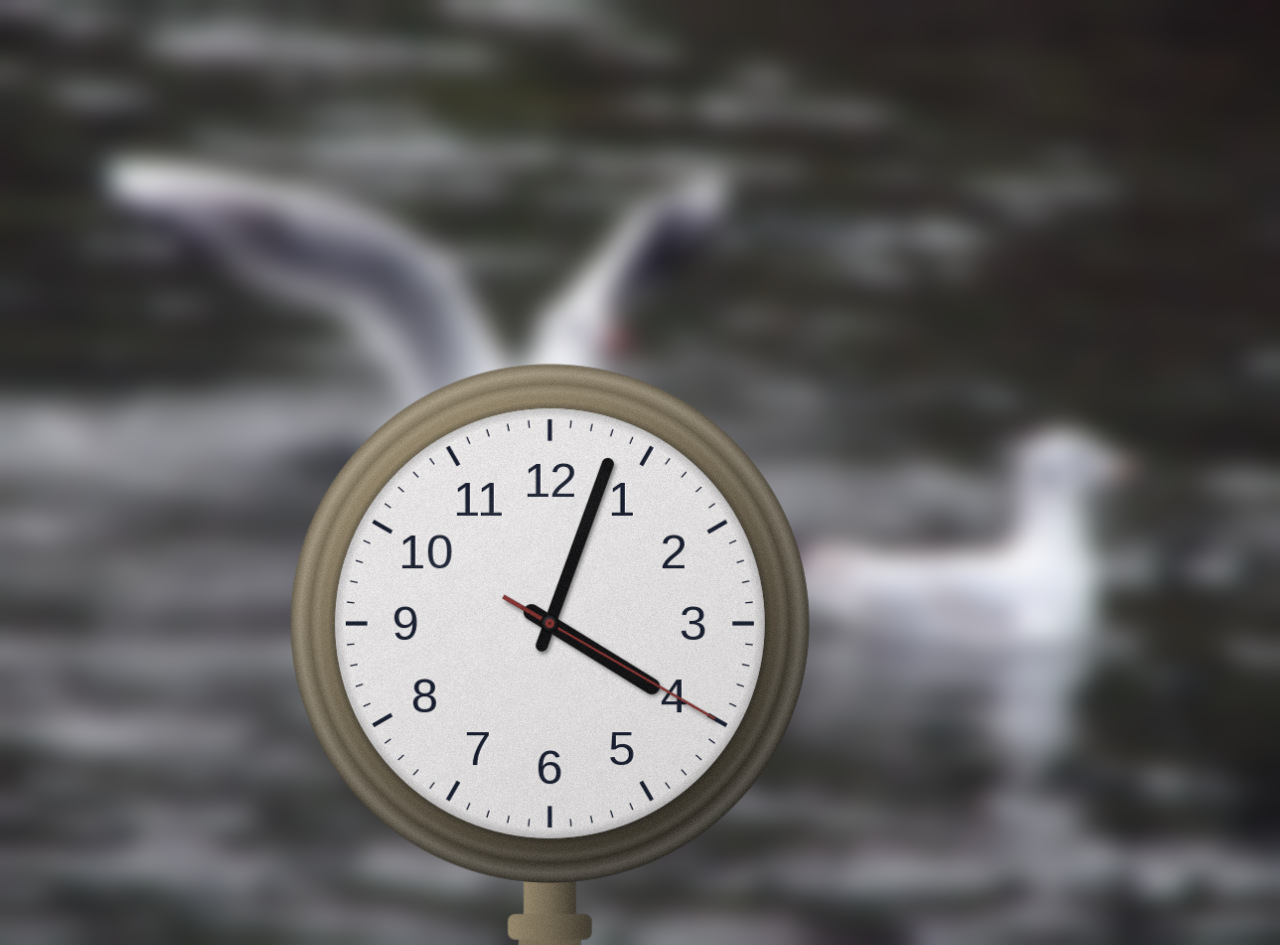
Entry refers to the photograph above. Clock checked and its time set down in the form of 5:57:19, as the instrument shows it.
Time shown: 4:03:20
